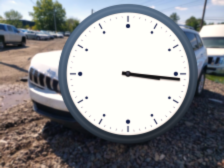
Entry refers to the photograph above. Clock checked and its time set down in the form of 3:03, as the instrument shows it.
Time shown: 3:16
